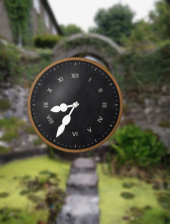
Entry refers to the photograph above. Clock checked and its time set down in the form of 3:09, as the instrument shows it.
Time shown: 8:35
